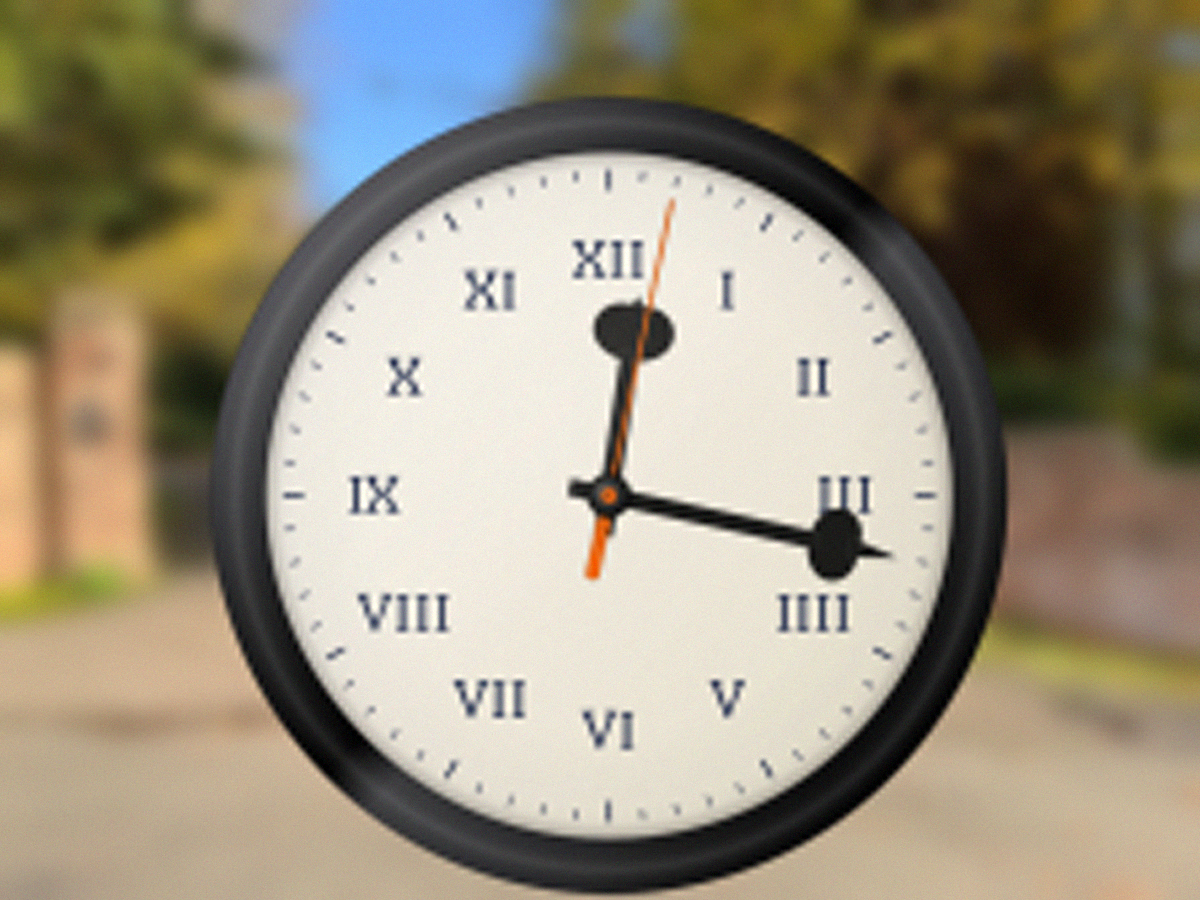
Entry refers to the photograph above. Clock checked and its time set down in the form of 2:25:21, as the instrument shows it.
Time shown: 12:17:02
